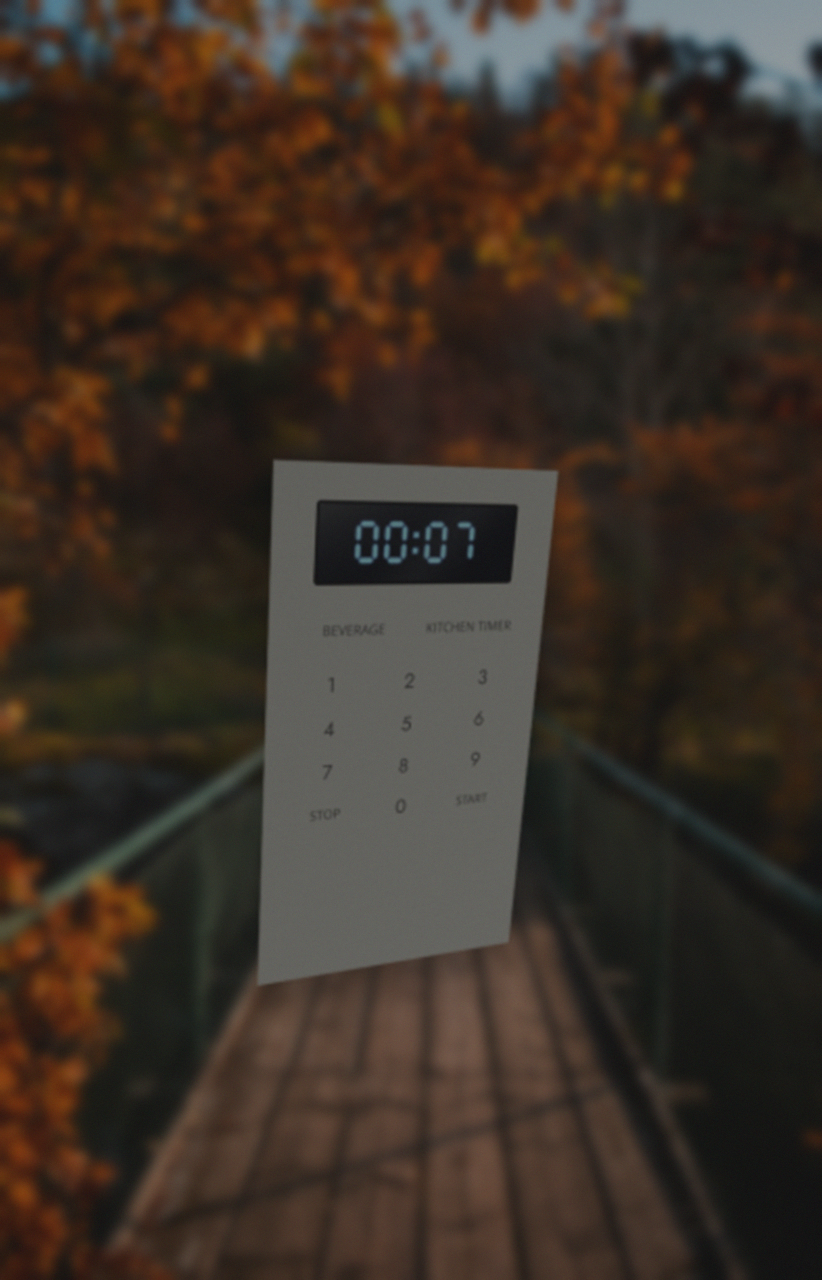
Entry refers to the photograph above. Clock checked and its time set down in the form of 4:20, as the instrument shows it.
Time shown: 0:07
